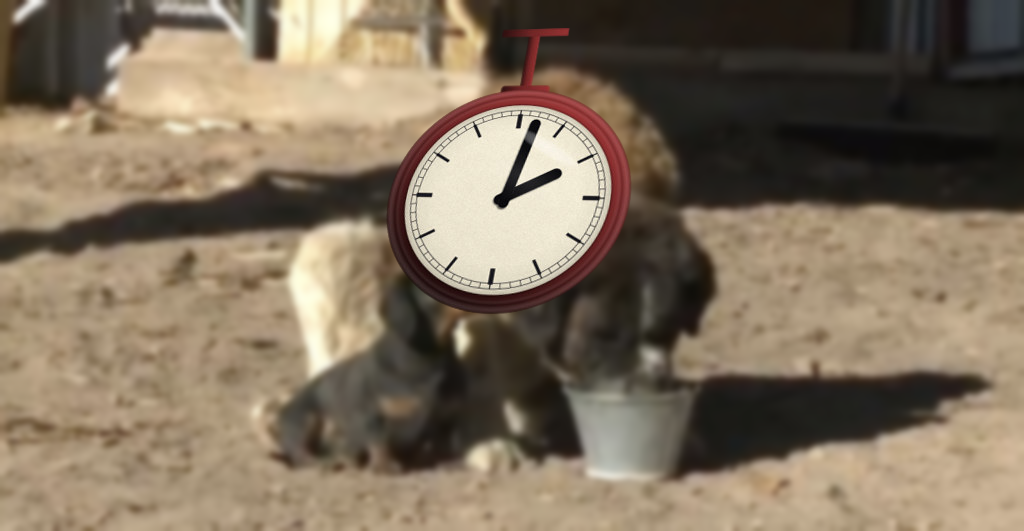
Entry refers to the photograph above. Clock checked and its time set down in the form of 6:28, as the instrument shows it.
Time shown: 2:02
